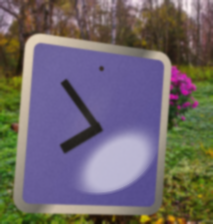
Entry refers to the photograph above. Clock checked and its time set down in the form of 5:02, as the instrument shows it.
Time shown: 7:53
